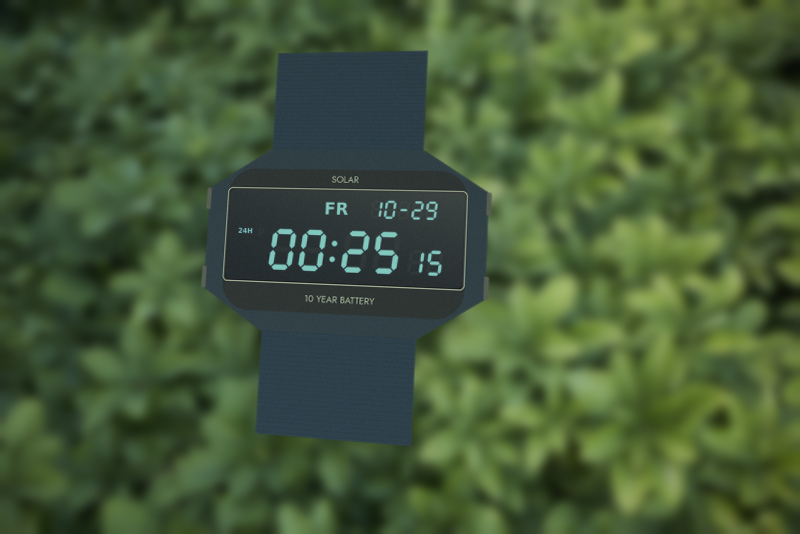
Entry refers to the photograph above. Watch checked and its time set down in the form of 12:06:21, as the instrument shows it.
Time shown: 0:25:15
